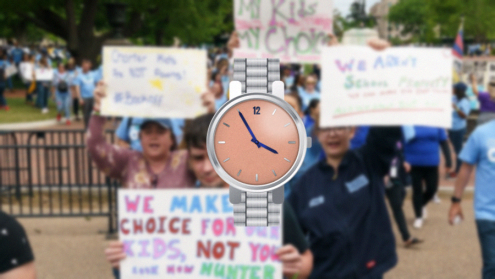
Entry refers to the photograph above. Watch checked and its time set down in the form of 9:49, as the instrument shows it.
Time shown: 3:55
